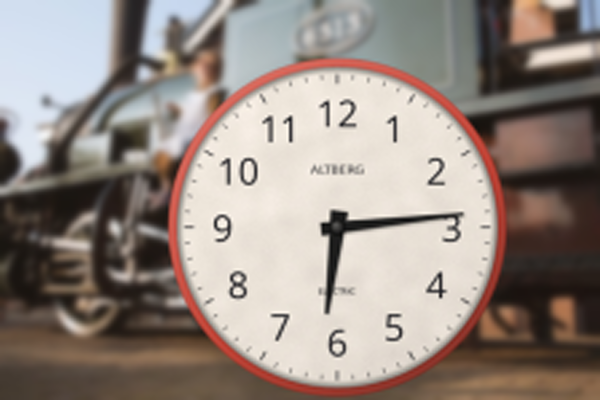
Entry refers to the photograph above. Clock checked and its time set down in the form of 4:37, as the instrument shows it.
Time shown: 6:14
